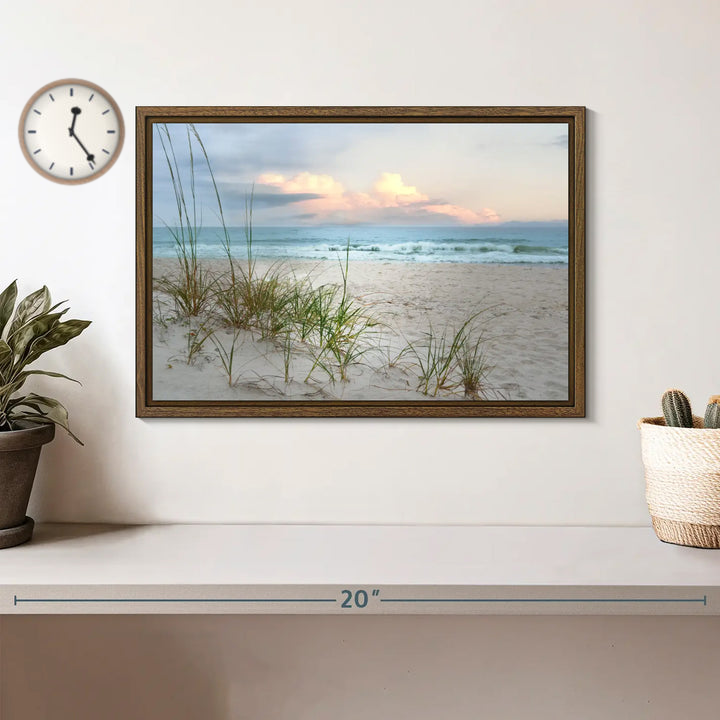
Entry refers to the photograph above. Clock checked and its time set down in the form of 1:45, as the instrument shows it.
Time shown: 12:24
